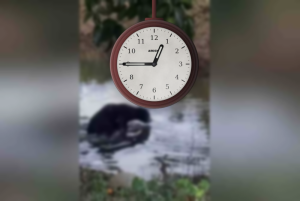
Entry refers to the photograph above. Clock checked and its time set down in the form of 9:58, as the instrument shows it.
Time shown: 12:45
